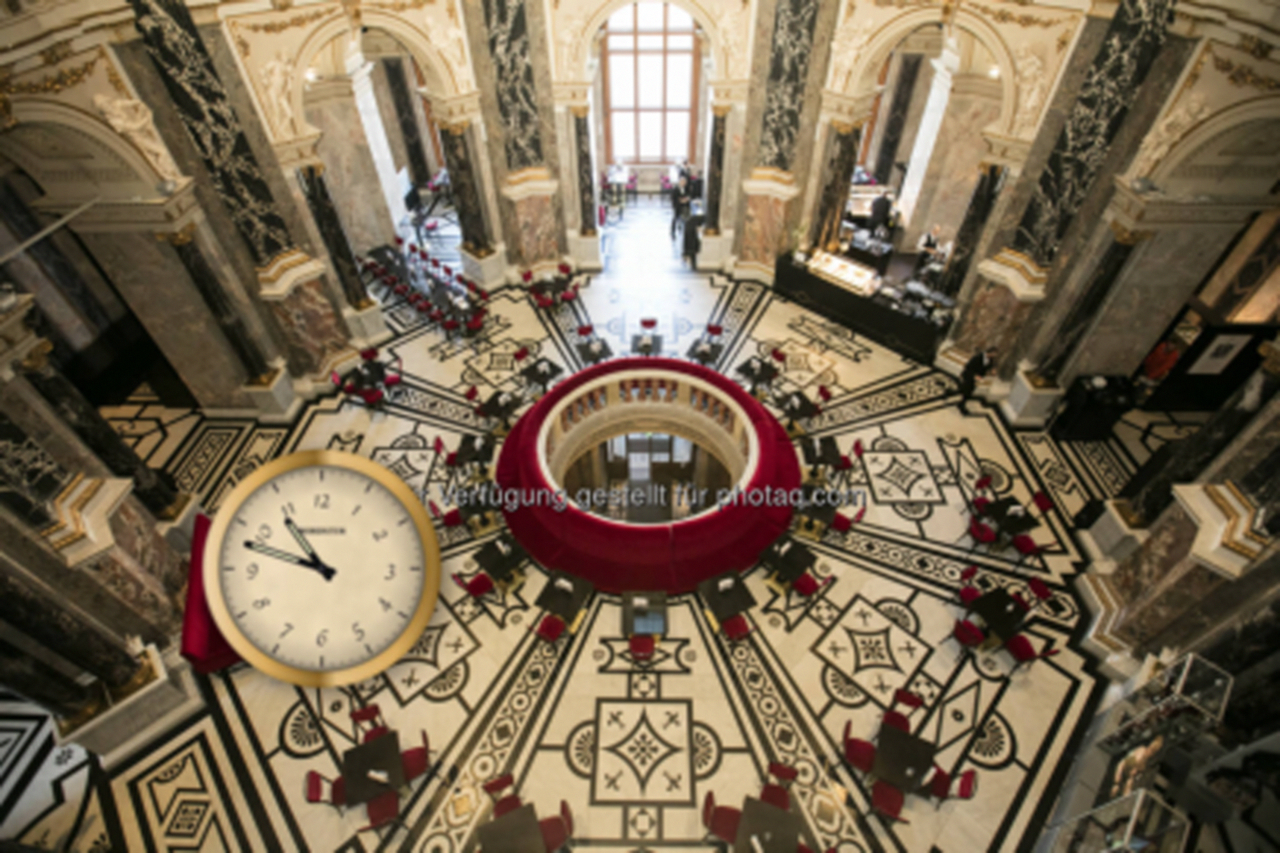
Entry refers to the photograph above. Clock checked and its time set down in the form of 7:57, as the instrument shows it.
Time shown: 10:48
